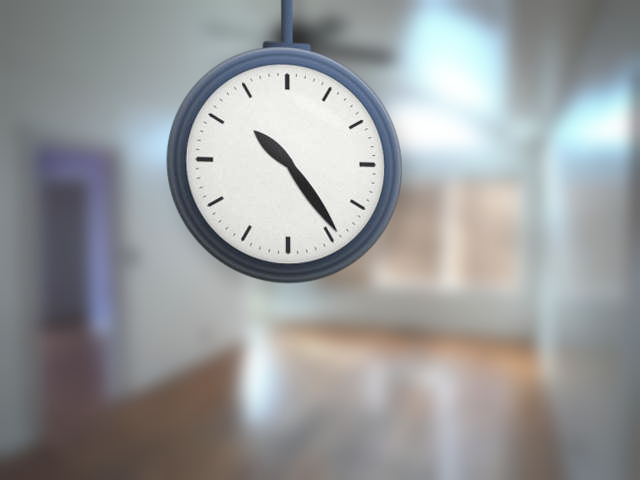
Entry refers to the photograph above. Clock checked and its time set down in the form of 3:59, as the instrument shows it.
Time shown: 10:24
